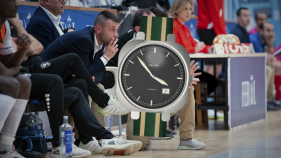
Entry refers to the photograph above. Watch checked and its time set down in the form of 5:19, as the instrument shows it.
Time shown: 3:53
